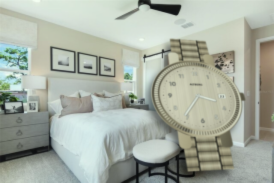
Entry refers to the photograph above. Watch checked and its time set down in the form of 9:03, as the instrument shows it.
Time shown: 3:36
